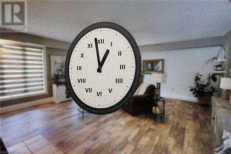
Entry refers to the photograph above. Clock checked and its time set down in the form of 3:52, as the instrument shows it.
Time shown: 12:58
